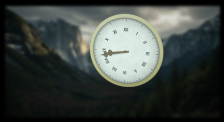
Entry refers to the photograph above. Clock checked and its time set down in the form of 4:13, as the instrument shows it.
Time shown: 8:43
